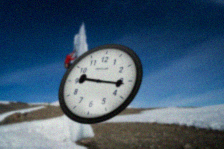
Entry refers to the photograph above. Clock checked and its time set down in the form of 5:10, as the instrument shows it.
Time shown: 9:16
